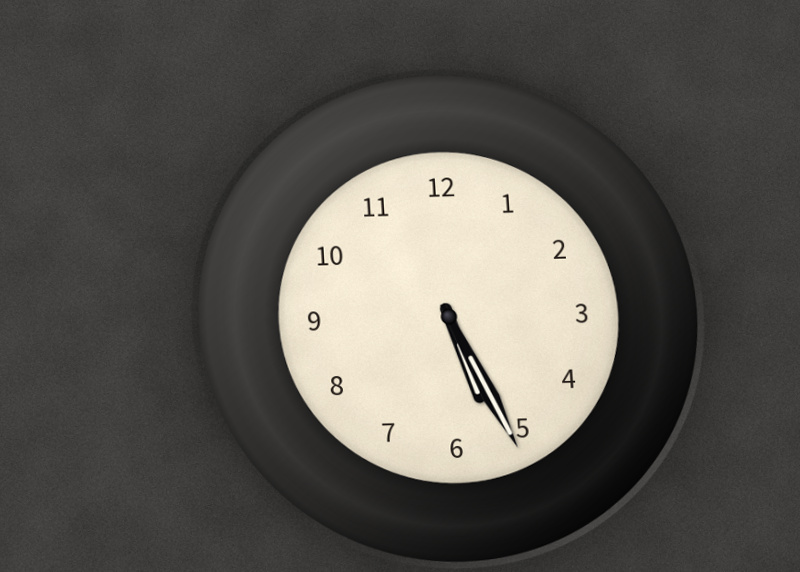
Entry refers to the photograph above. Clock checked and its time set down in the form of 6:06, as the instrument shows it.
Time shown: 5:26
